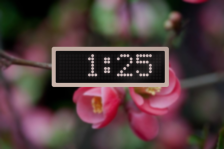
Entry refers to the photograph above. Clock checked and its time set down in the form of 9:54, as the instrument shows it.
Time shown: 1:25
